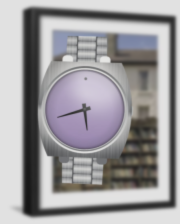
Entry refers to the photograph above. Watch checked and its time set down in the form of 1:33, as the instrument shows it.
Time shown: 5:42
